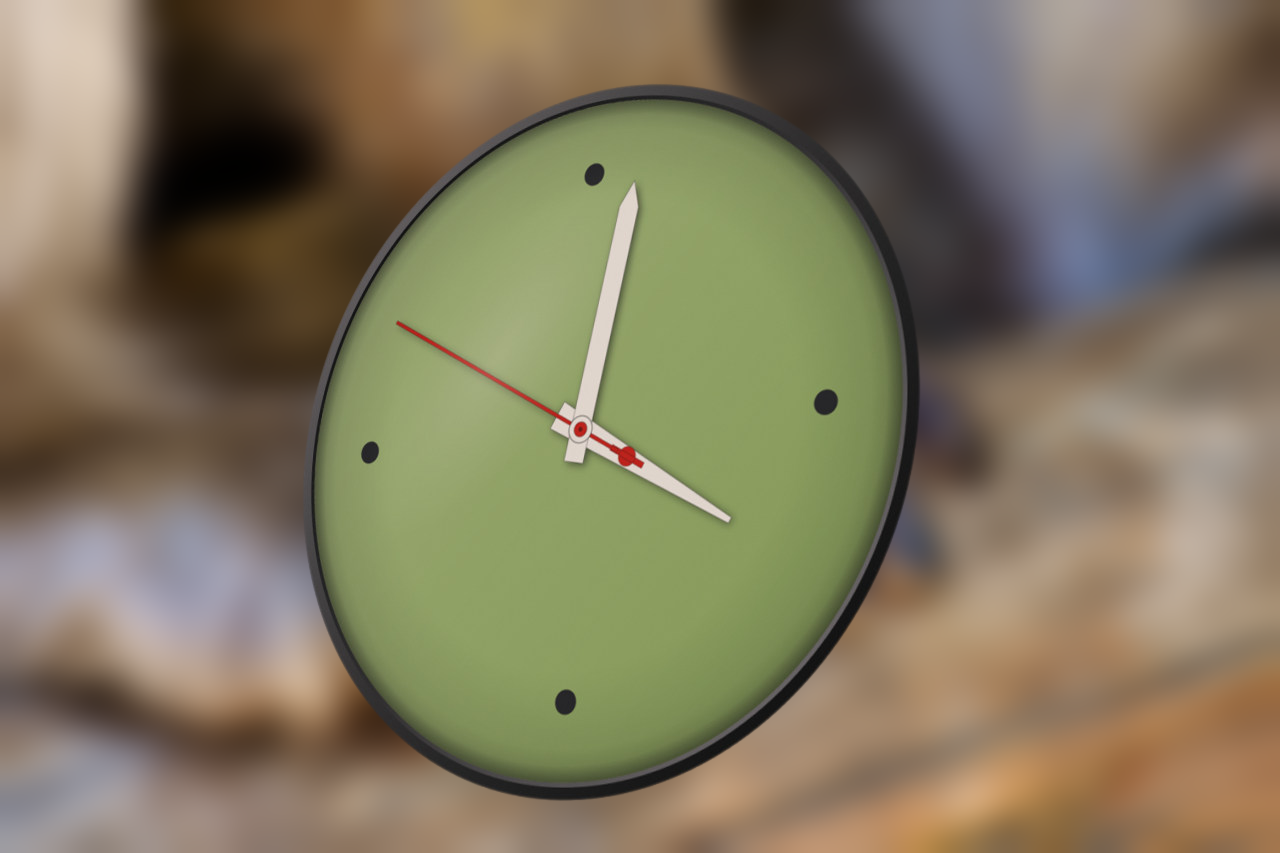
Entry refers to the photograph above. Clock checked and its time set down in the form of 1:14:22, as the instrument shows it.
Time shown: 4:01:50
